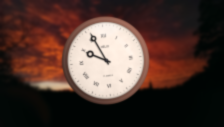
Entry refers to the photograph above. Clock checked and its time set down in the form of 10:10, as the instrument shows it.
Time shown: 9:56
